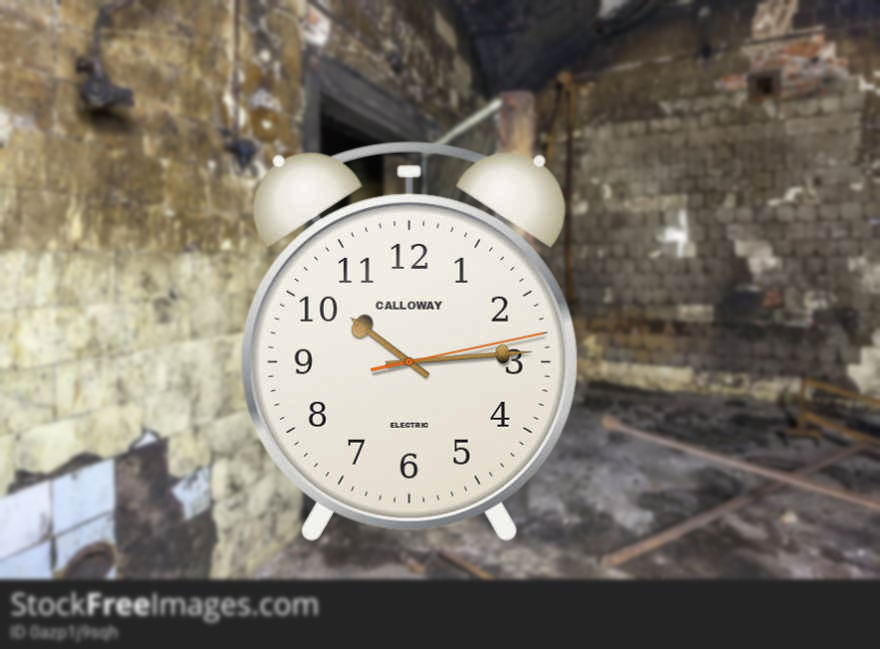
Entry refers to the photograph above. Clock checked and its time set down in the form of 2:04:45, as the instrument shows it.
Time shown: 10:14:13
